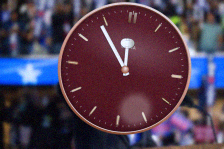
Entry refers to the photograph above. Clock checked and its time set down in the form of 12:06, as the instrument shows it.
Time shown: 11:54
